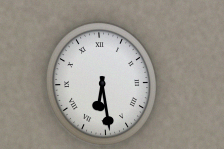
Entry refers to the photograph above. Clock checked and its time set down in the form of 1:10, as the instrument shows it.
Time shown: 6:29
